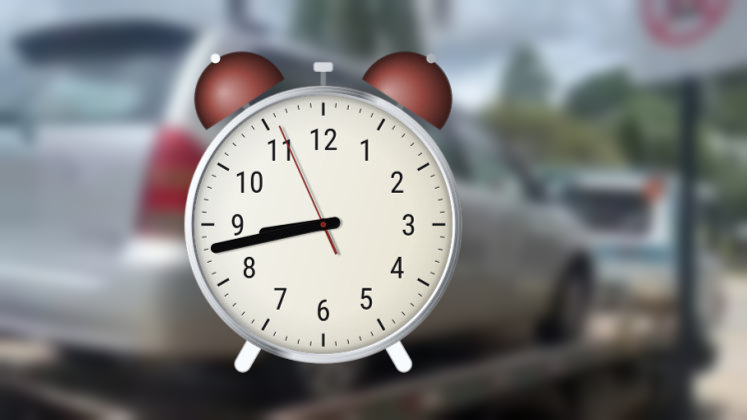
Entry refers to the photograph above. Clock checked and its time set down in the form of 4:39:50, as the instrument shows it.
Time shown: 8:42:56
